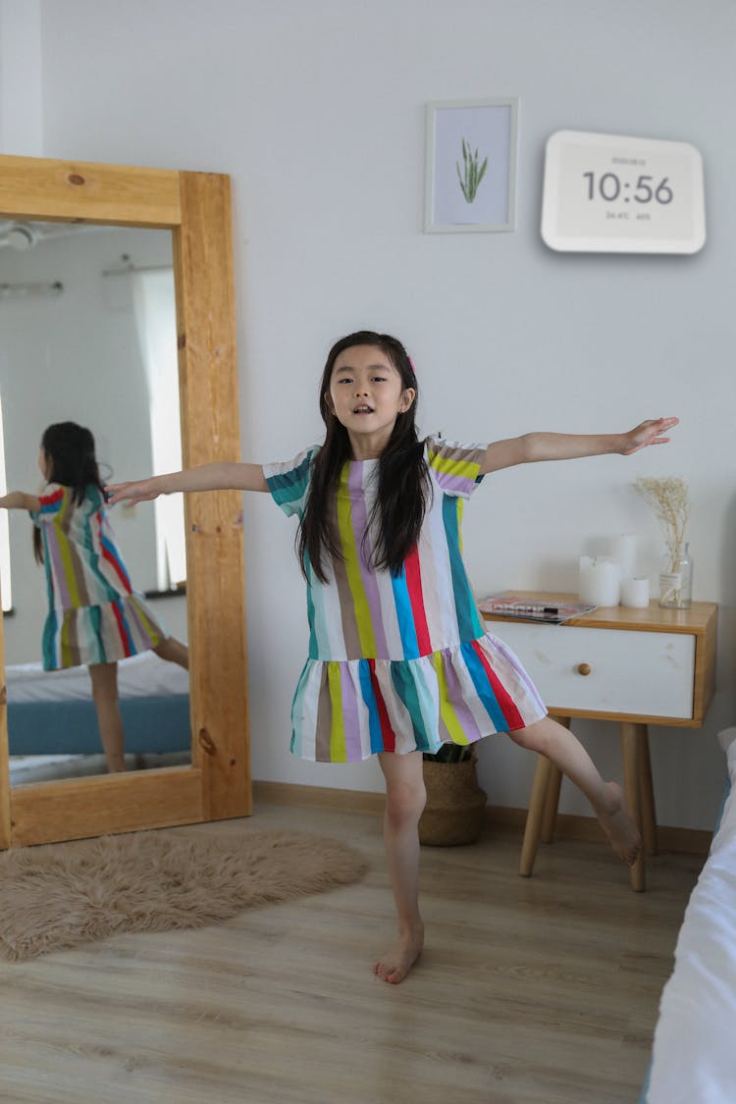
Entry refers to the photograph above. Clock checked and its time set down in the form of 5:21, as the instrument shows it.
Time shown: 10:56
